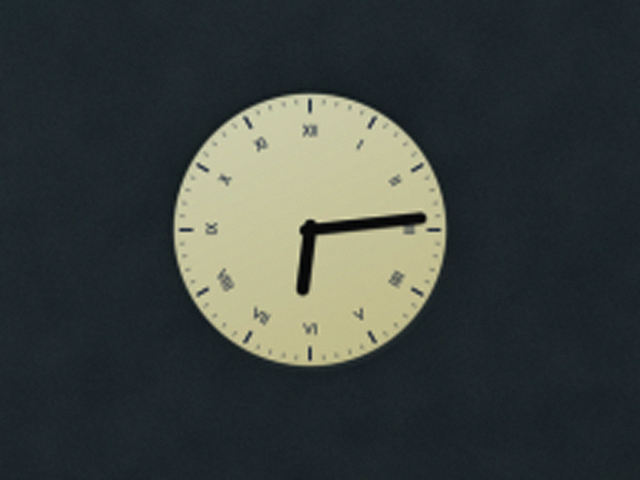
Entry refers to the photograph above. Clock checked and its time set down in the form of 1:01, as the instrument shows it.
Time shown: 6:14
